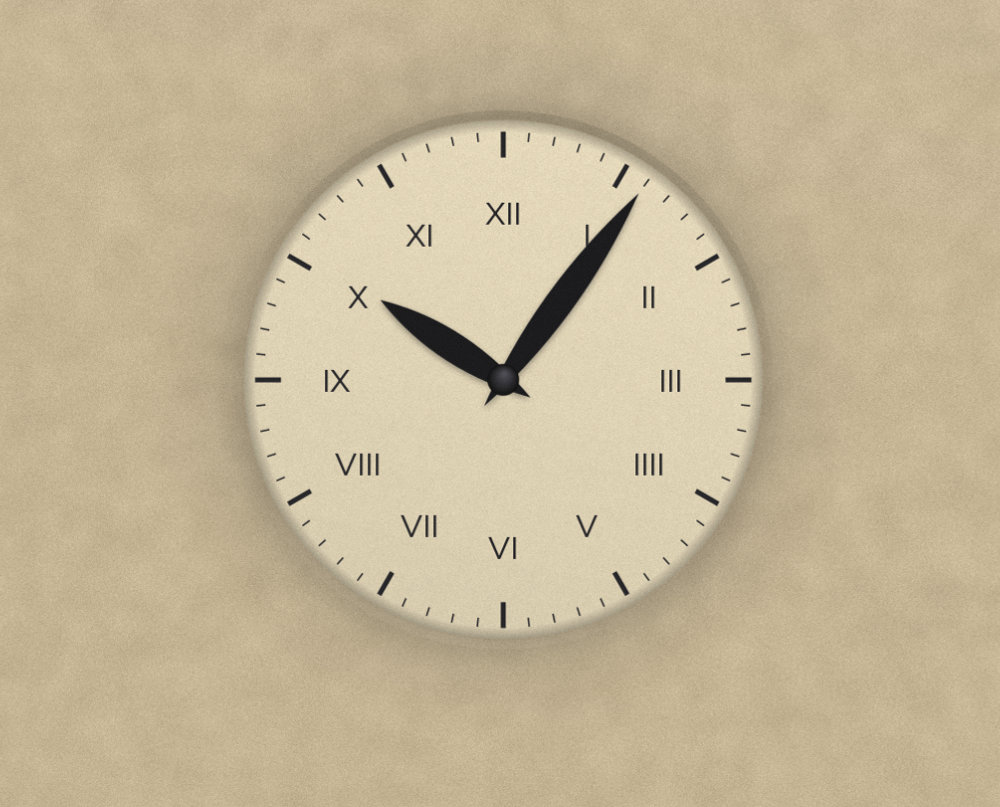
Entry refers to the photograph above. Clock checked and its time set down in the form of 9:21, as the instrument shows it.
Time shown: 10:06
